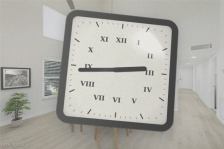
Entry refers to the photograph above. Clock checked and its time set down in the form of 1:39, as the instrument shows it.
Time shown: 2:44
